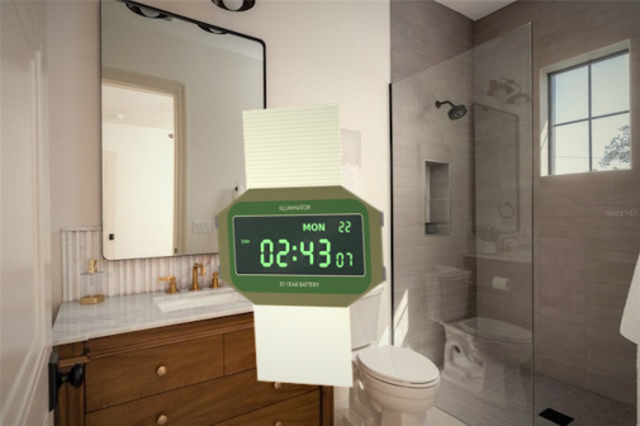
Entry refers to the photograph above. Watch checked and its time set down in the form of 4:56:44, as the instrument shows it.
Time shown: 2:43:07
